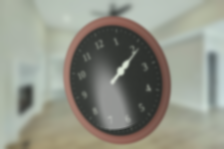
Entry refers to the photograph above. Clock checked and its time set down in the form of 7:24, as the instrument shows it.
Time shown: 2:11
